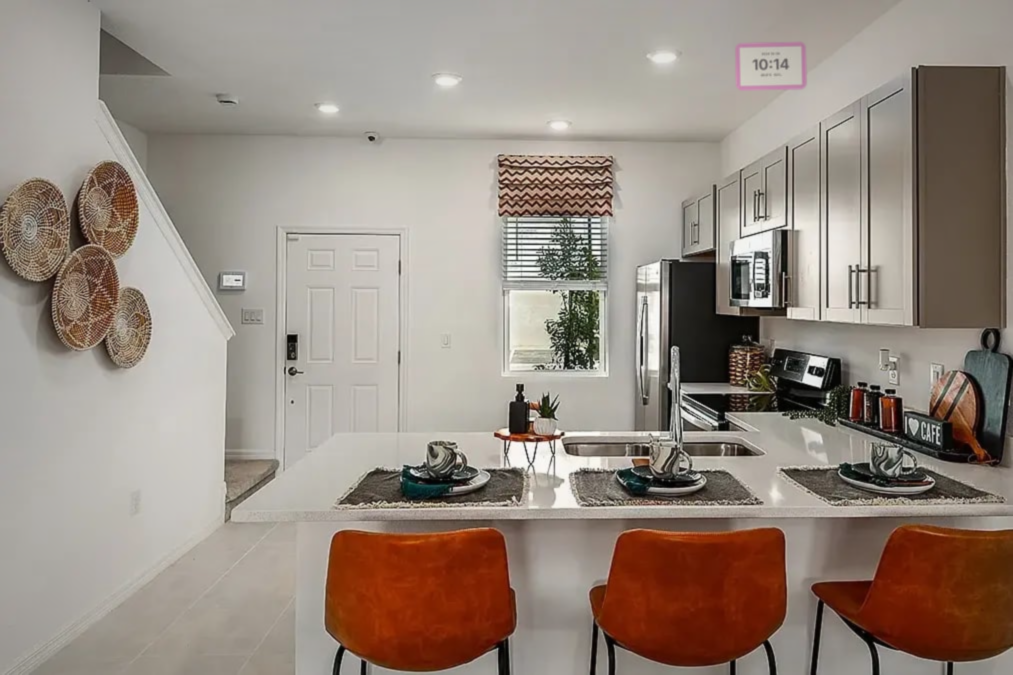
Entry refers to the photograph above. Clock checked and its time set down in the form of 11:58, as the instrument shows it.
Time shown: 10:14
